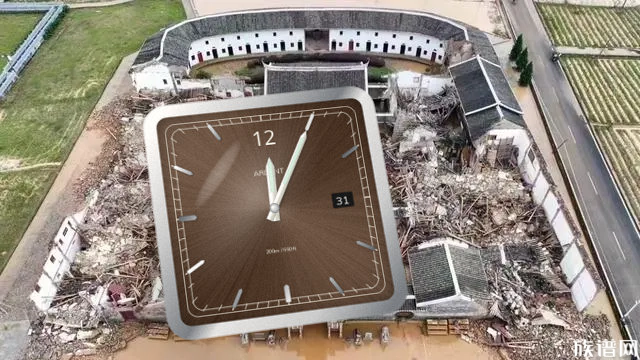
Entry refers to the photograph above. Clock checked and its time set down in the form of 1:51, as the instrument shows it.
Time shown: 12:05
